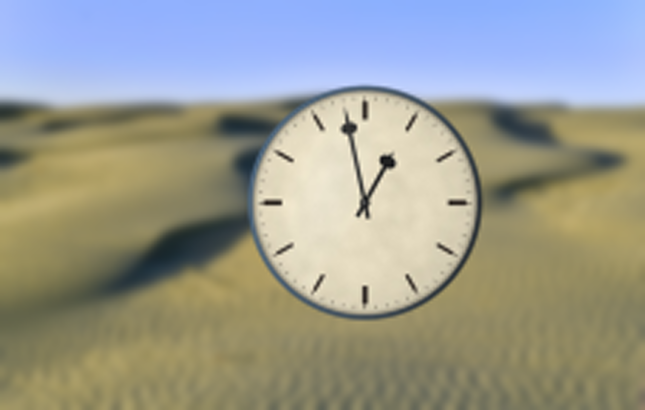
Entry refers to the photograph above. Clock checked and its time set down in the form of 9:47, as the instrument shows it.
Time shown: 12:58
